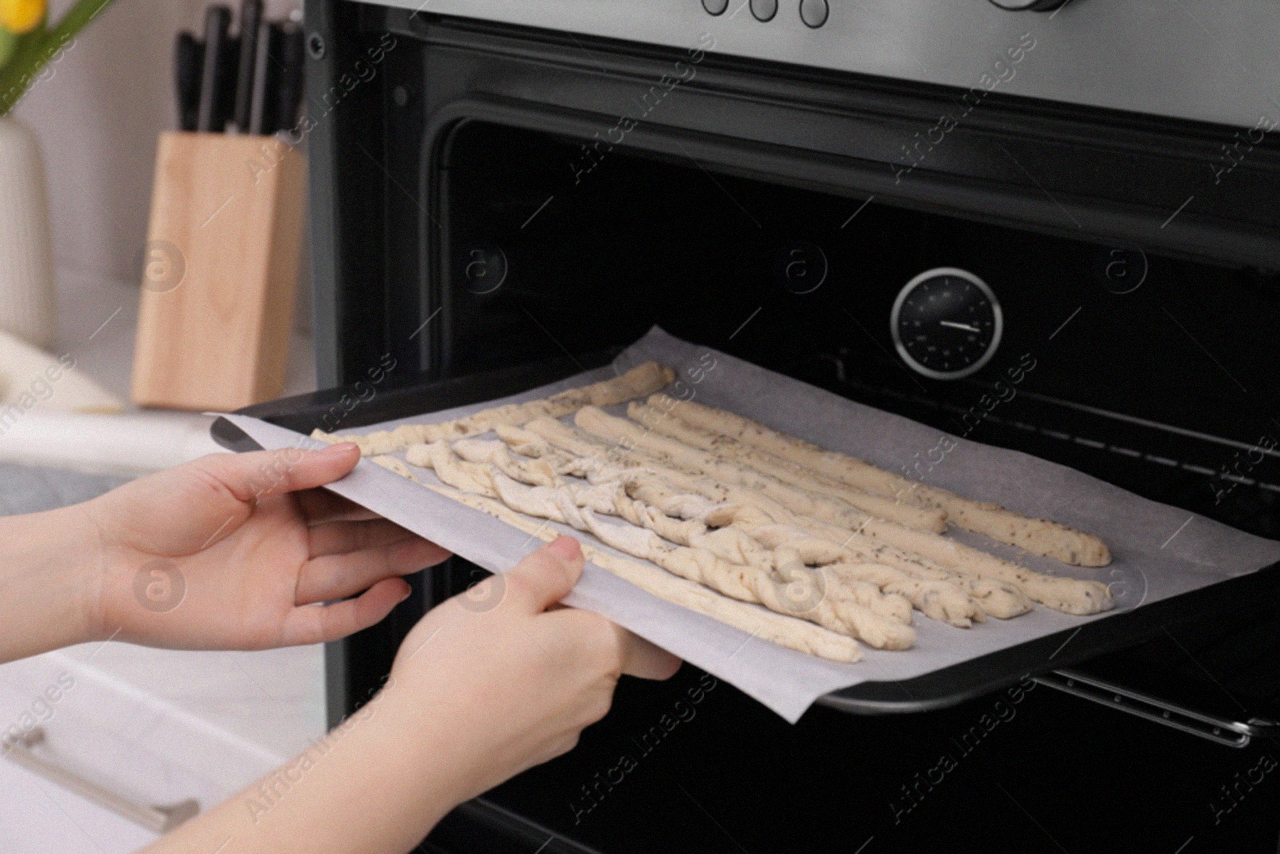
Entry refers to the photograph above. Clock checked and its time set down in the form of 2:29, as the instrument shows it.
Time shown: 3:17
